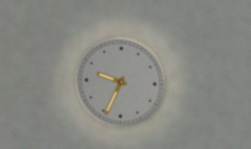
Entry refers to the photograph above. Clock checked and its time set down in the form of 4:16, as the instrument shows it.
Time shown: 9:34
